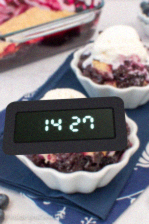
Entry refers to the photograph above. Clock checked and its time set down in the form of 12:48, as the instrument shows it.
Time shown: 14:27
